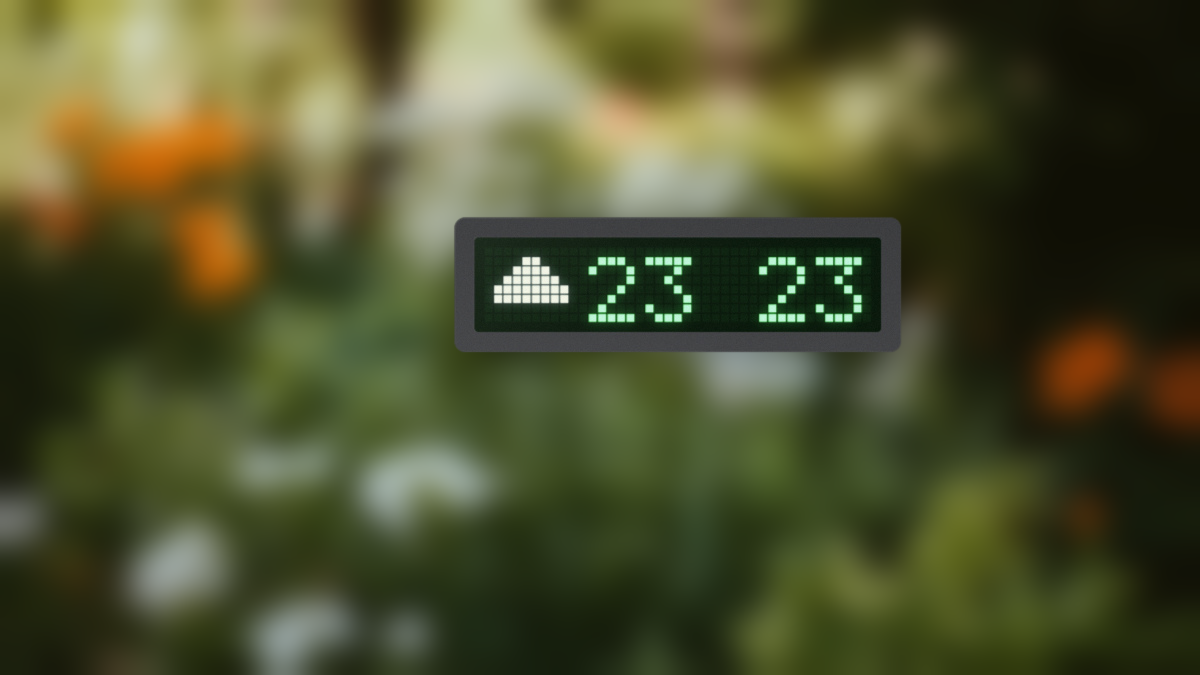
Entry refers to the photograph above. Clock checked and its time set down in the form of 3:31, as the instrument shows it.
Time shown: 23:23
